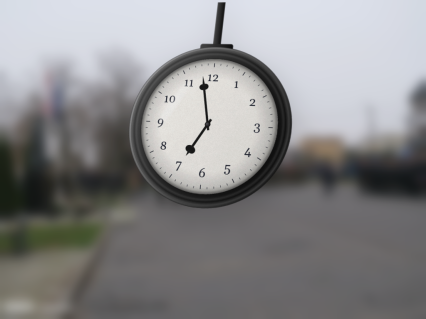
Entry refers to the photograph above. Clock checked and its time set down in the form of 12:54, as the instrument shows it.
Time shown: 6:58
